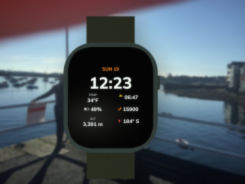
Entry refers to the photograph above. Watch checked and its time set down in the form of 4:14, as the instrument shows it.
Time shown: 12:23
